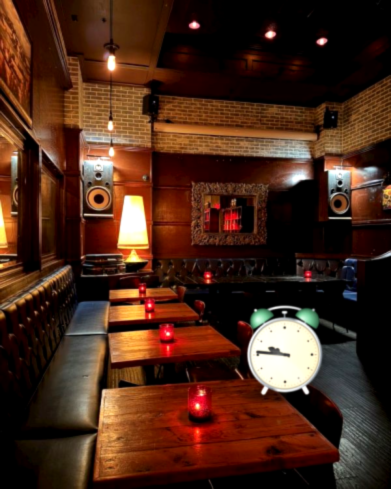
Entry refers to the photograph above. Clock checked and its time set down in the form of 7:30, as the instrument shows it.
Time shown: 9:46
